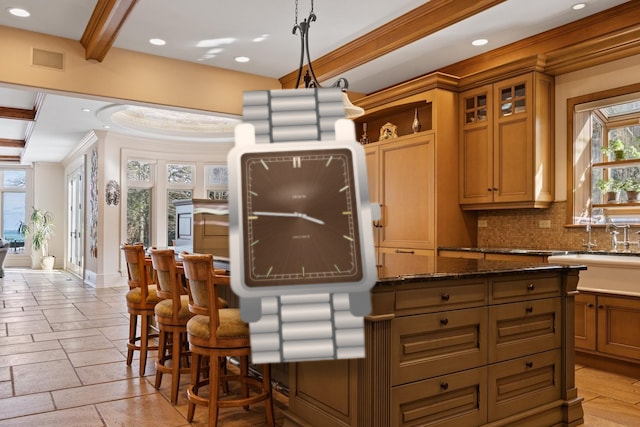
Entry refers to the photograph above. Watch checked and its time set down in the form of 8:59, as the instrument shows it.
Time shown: 3:46
